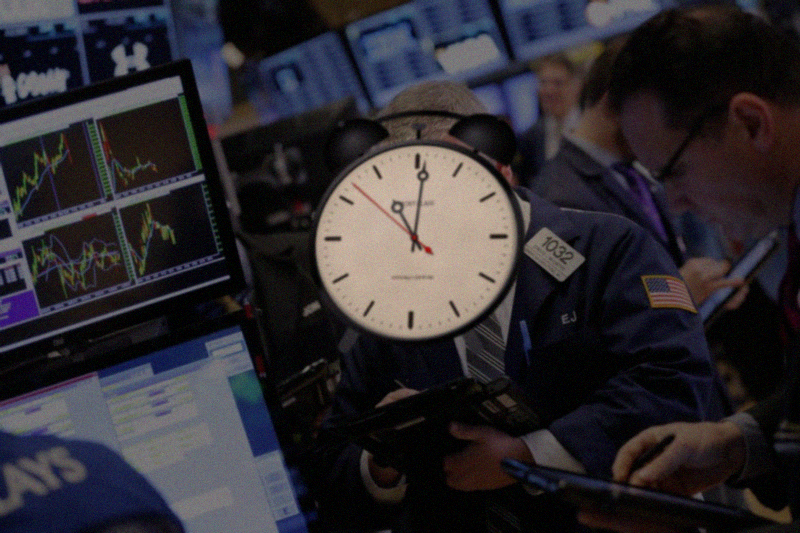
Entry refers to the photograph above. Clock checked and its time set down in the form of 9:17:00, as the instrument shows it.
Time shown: 11:00:52
